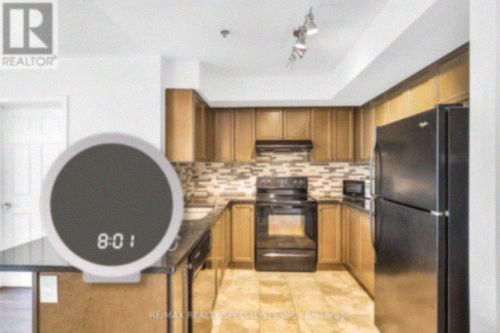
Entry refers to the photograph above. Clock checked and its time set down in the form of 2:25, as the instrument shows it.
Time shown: 8:01
